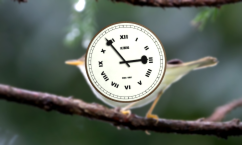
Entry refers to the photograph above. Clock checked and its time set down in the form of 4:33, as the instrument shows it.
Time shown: 2:54
